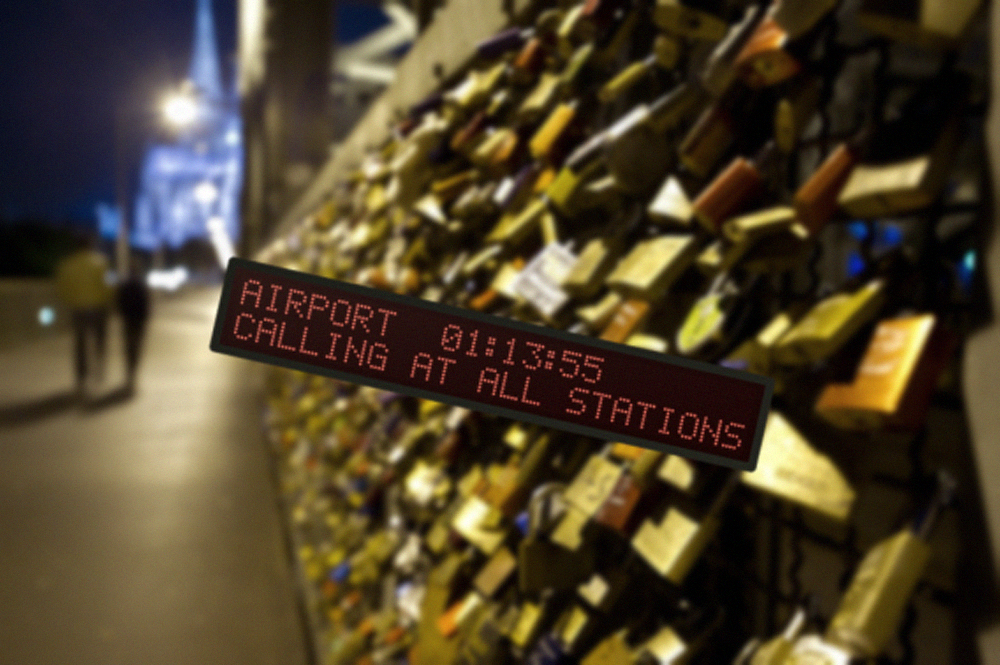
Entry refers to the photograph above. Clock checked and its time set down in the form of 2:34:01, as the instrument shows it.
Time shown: 1:13:55
